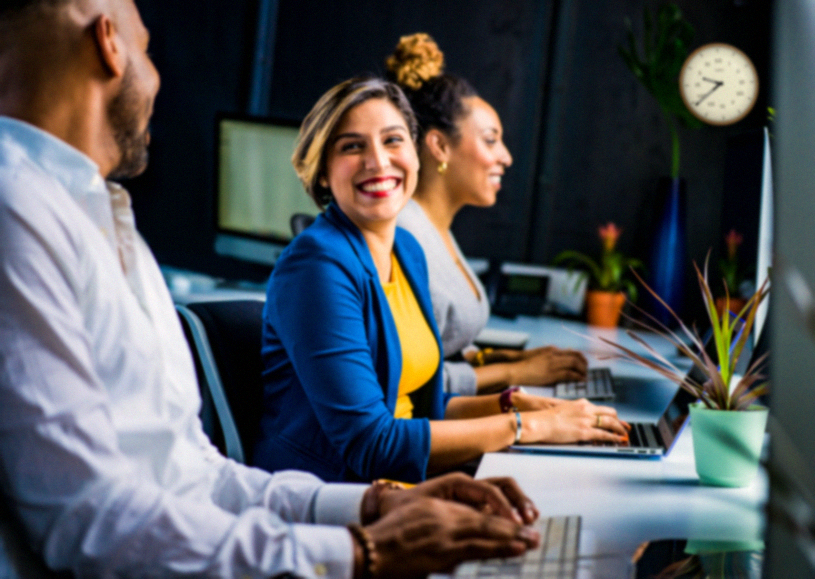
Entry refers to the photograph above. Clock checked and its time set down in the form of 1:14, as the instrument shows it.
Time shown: 9:39
